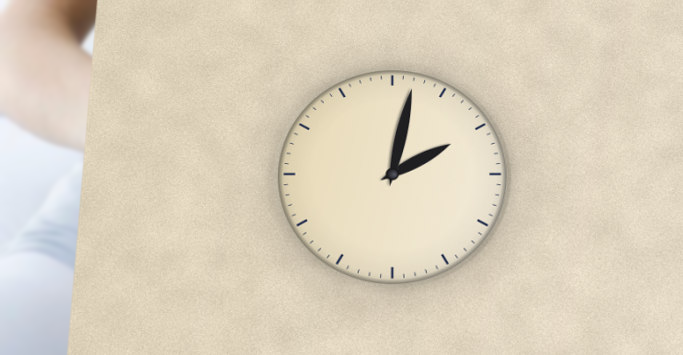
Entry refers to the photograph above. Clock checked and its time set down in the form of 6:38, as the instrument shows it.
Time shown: 2:02
